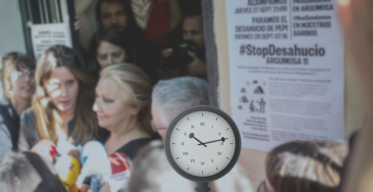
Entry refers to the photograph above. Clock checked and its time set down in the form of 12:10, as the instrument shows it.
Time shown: 10:13
